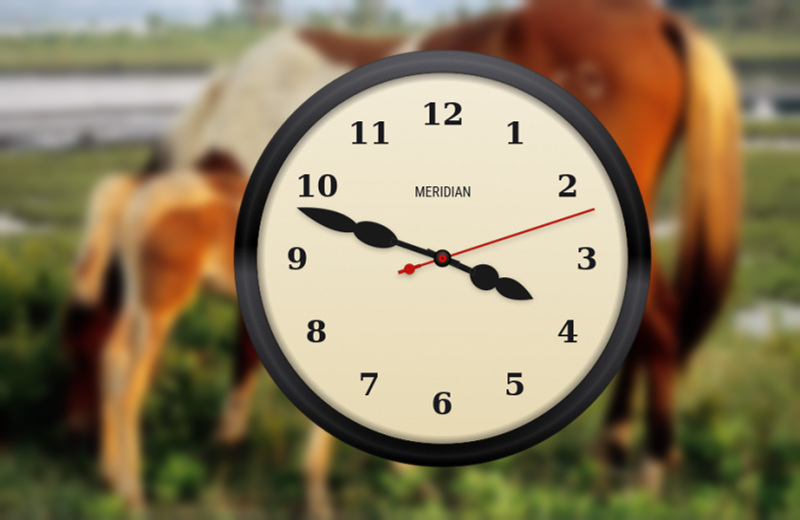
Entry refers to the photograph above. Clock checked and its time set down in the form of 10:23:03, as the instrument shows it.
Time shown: 3:48:12
